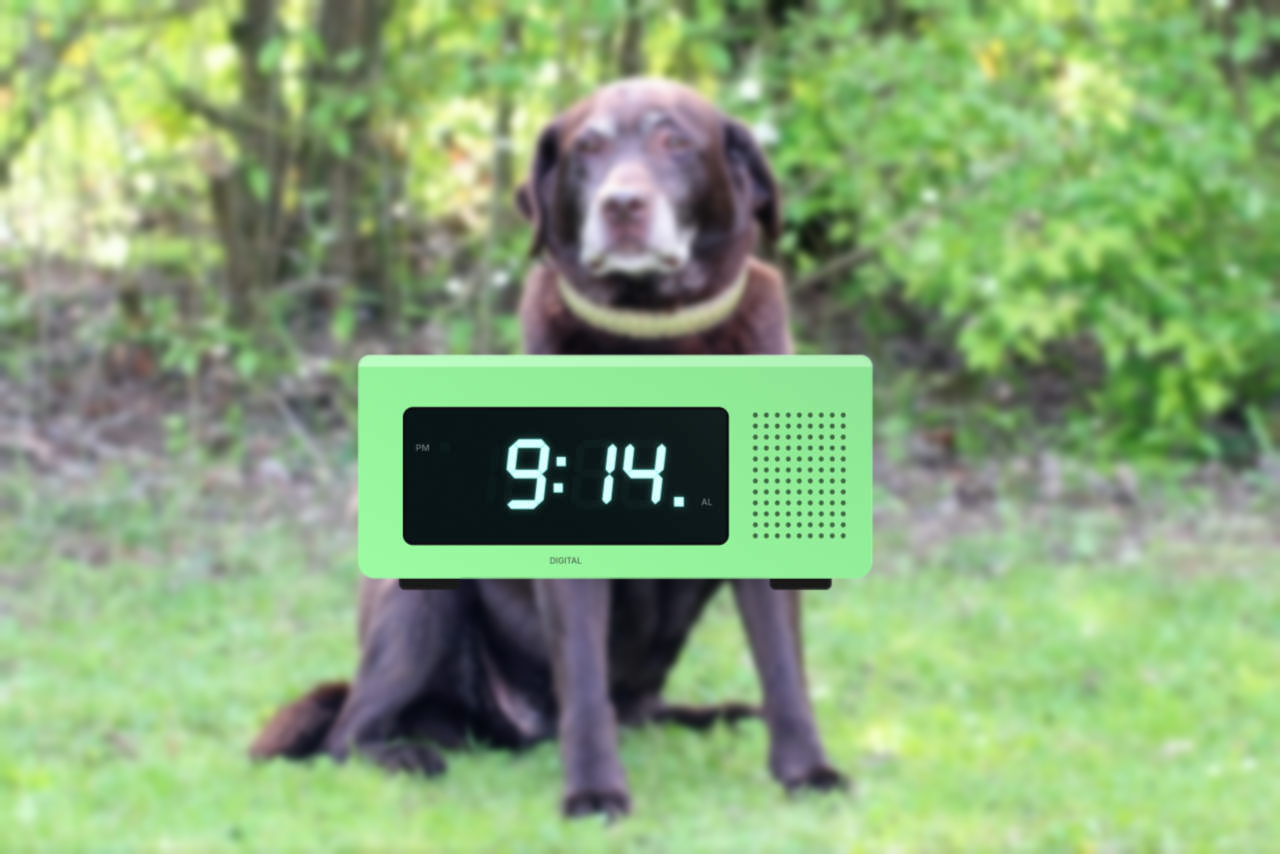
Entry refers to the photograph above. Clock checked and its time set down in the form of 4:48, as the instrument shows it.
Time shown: 9:14
